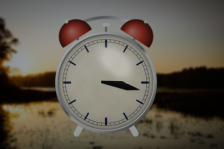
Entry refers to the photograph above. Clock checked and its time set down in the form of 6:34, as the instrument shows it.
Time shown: 3:17
